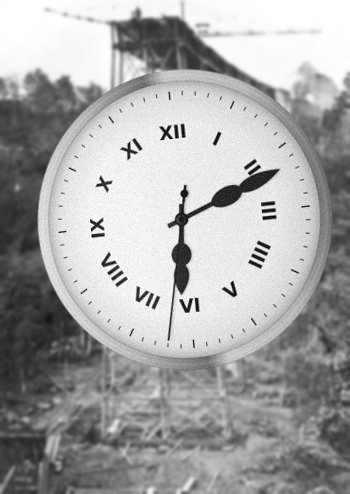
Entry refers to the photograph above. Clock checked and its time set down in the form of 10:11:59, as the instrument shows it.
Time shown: 6:11:32
